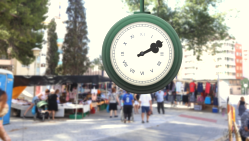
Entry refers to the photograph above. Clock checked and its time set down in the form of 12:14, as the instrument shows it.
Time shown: 2:10
